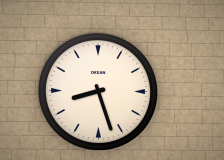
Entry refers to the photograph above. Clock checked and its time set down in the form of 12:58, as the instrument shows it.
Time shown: 8:27
